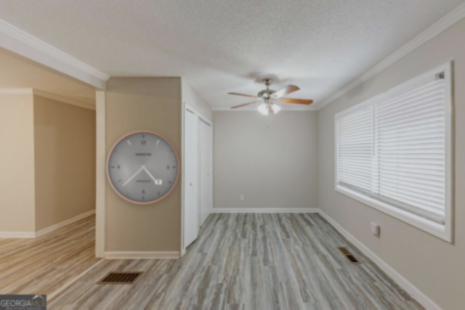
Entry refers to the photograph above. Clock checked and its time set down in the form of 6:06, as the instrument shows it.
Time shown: 4:38
